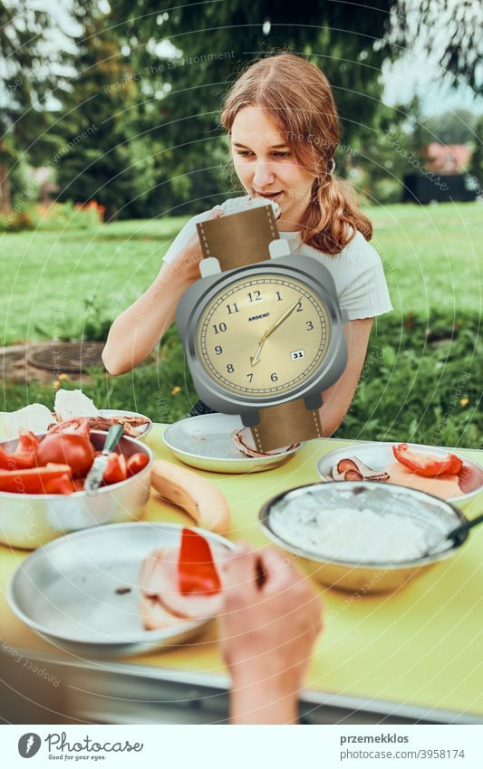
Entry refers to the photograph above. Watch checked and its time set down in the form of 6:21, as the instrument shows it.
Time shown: 7:09
